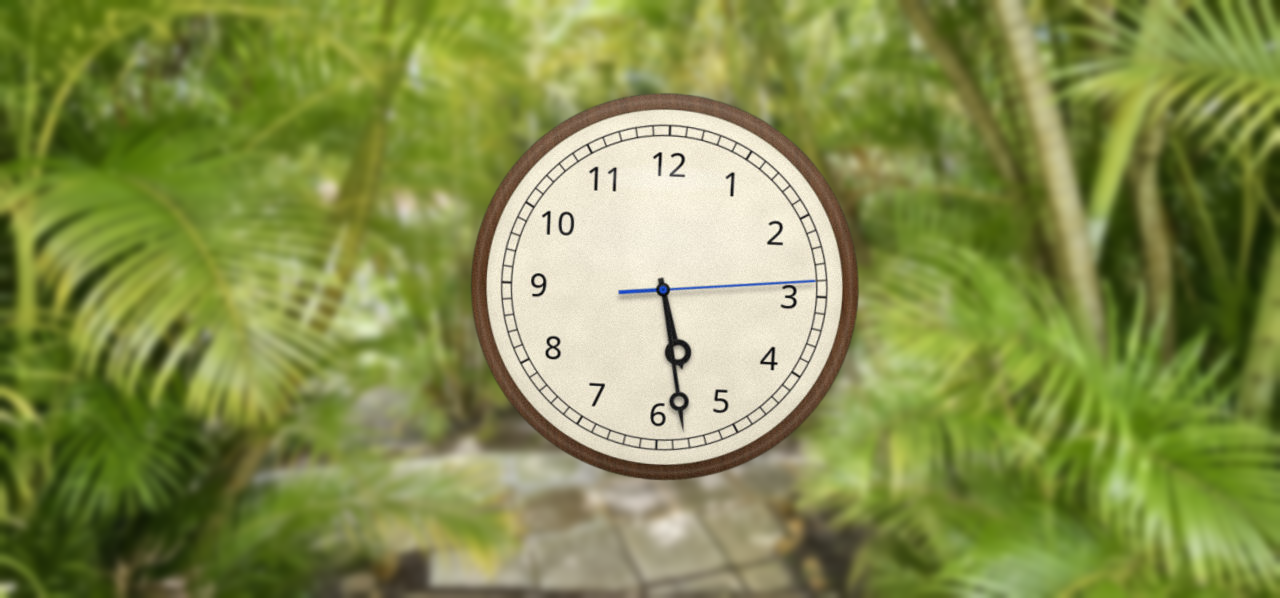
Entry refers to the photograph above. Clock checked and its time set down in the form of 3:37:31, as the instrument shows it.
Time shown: 5:28:14
